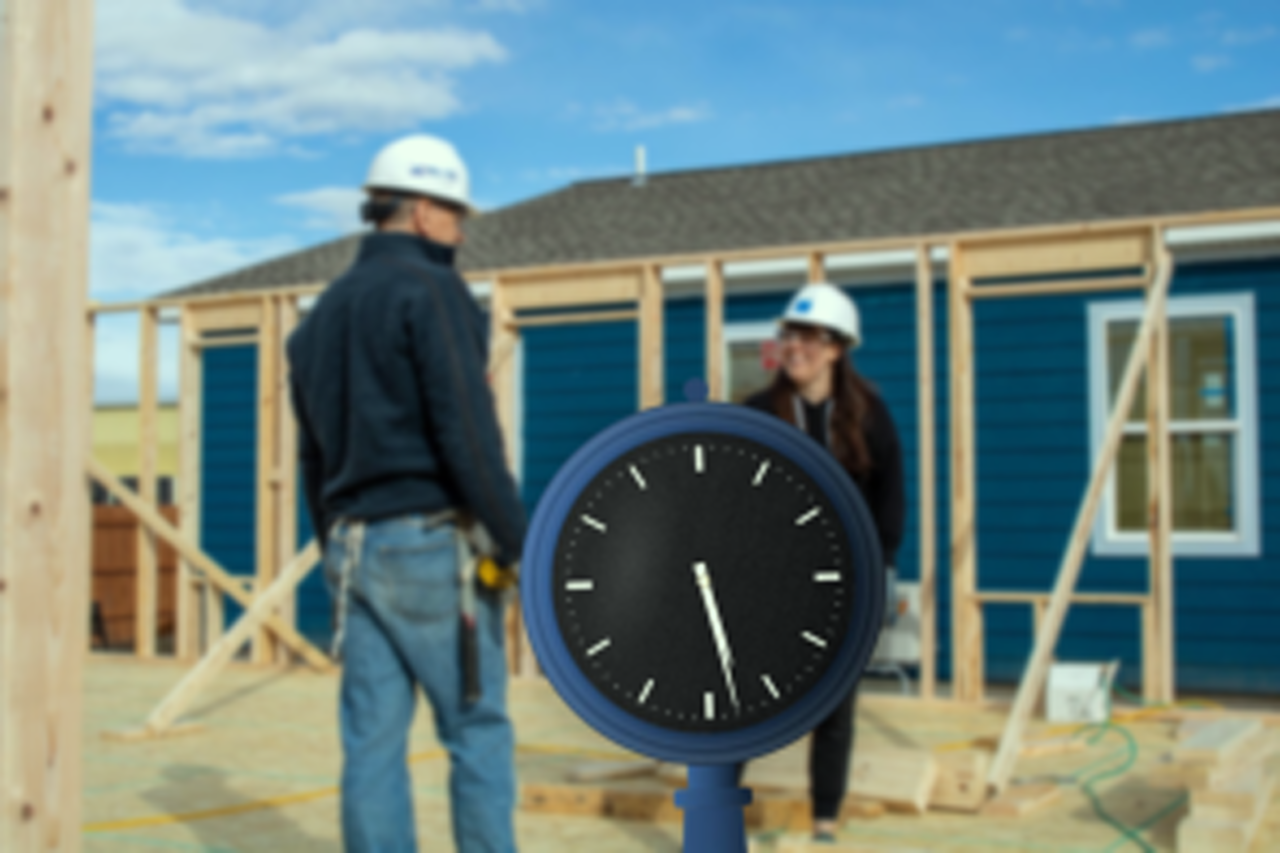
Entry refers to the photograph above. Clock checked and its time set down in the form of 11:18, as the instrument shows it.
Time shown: 5:28
